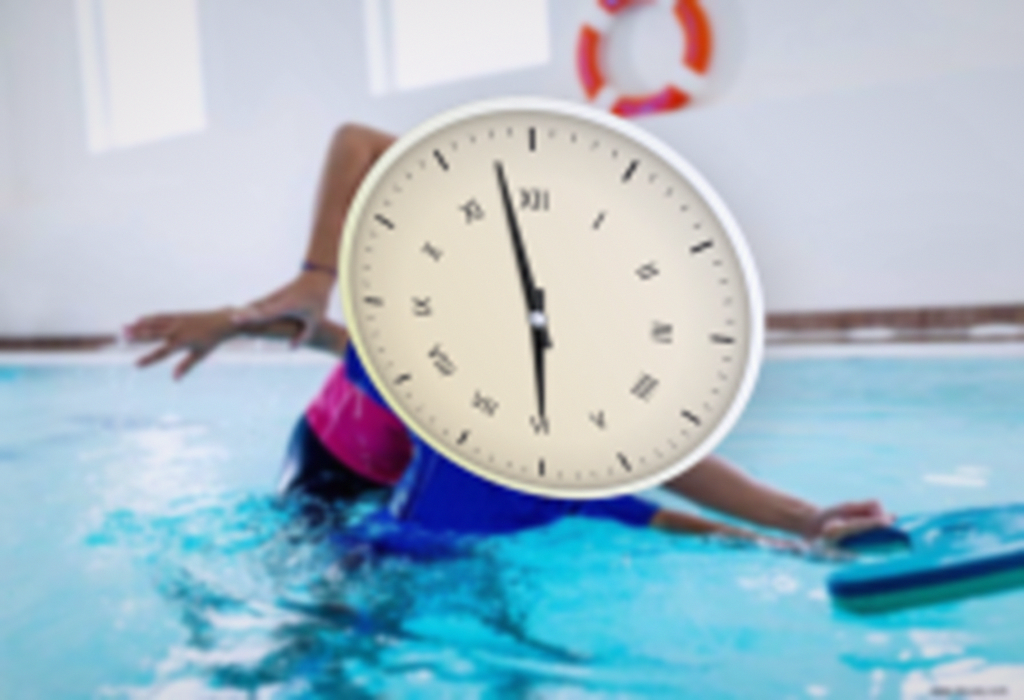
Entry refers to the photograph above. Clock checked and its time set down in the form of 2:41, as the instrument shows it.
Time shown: 5:58
